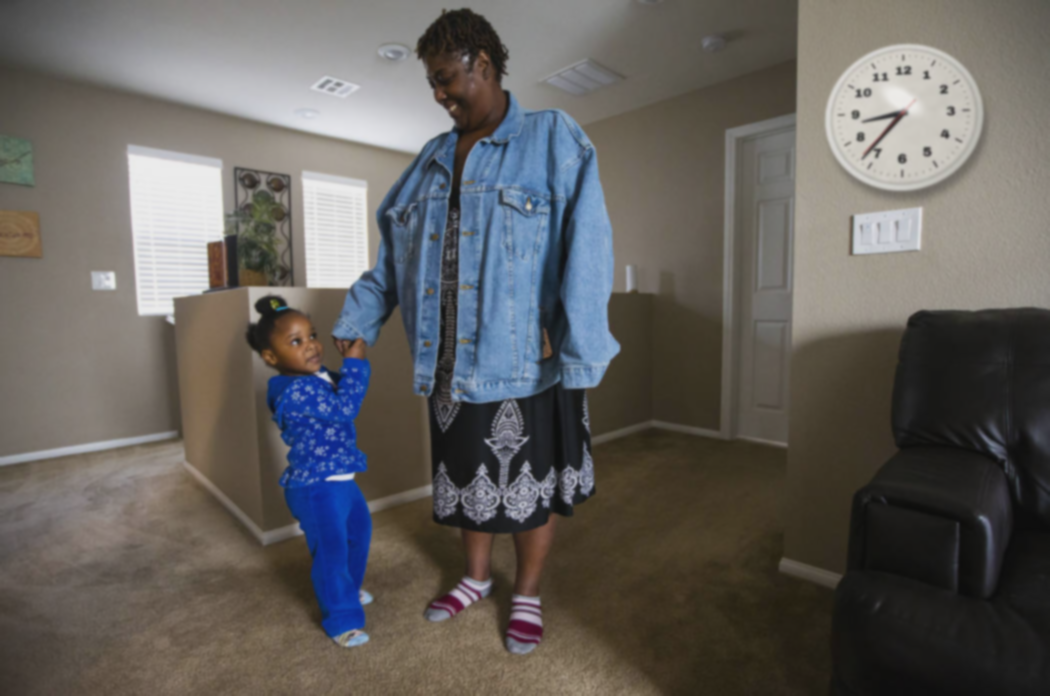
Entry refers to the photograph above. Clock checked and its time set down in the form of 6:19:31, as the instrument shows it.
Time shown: 8:36:37
